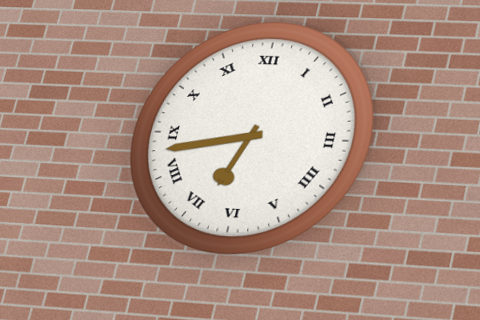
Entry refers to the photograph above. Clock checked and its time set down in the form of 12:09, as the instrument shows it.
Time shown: 6:43
